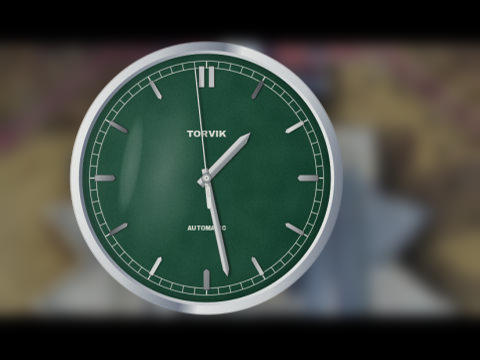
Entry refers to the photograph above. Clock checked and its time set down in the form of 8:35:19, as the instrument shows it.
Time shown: 1:27:59
